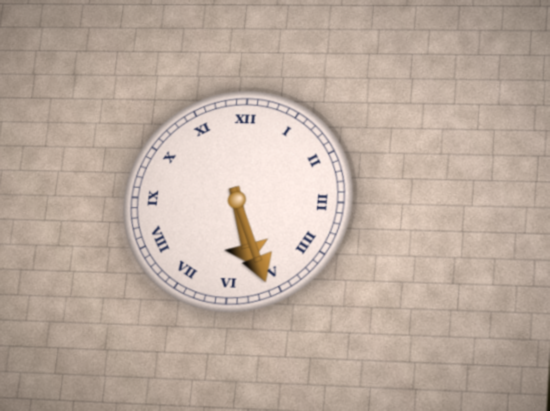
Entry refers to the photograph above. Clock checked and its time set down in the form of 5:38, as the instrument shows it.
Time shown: 5:26
